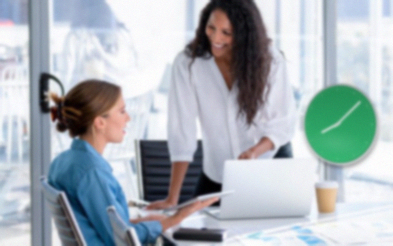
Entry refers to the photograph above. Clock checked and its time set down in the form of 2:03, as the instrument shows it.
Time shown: 8:08
